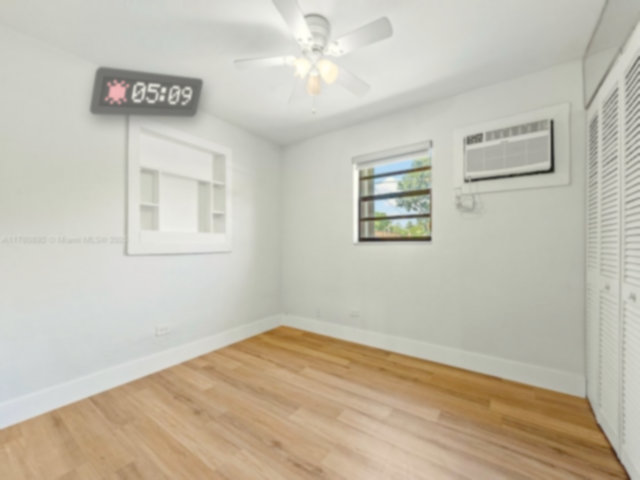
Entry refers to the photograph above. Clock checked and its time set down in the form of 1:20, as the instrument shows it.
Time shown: 5:09
